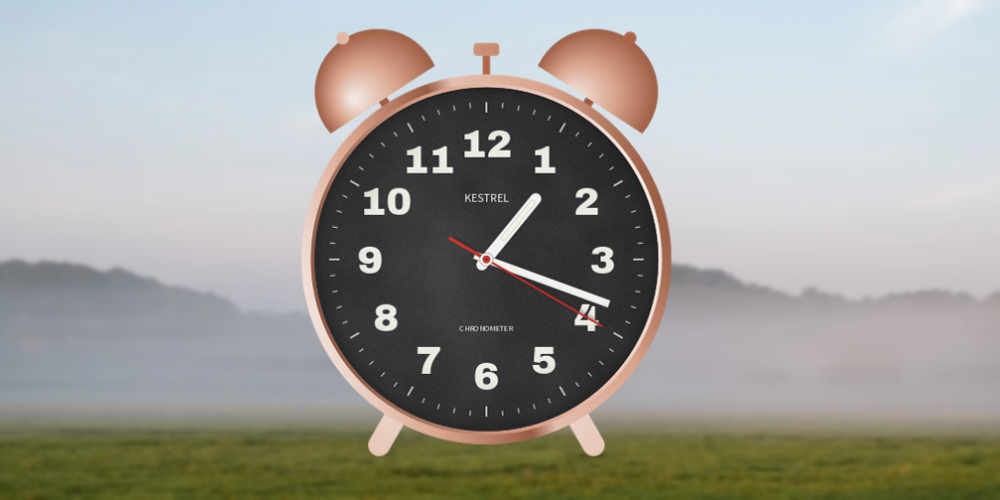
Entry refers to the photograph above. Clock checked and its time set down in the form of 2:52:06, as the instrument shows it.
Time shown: 1:18:20
